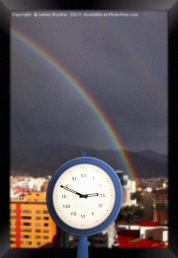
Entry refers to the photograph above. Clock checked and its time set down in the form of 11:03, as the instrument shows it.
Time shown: 2:49
